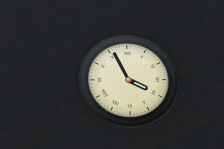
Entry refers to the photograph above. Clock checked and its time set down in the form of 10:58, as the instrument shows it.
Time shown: 3:56
